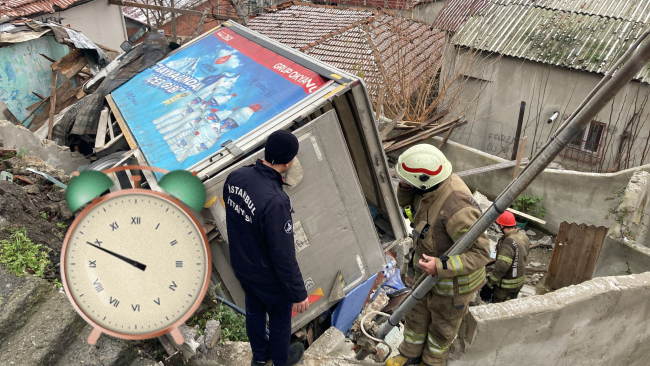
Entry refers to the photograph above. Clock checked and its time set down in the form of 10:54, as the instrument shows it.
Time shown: 9:49
